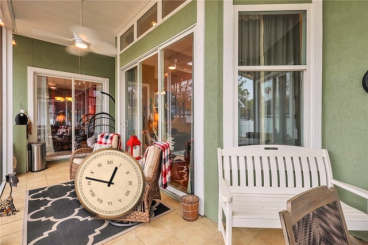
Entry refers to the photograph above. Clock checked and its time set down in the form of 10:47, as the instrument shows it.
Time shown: 12:47
